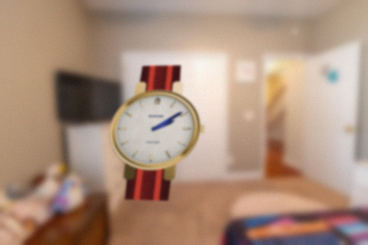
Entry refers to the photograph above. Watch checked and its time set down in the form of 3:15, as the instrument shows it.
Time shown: 2:09
